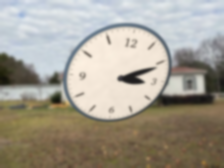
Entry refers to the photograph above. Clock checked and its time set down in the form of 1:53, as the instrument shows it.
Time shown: 3:11
